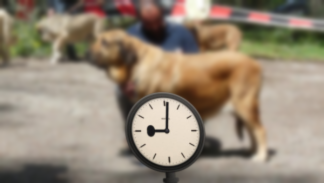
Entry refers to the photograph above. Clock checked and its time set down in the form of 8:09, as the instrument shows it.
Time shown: 9:01
